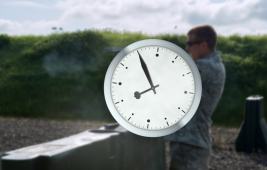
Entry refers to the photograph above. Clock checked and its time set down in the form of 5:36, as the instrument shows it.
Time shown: 7:55
